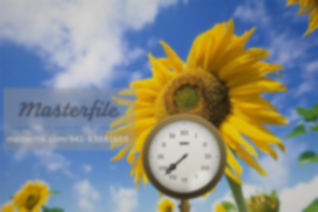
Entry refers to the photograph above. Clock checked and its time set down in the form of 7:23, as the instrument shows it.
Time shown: 7:38
